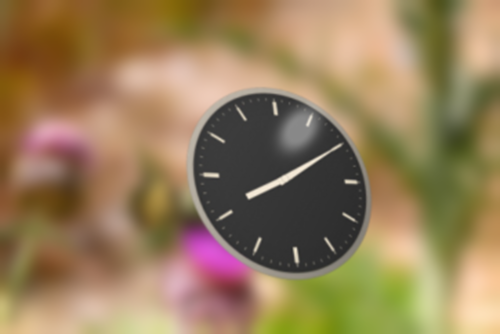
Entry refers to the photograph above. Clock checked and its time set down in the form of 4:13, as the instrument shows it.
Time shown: 8:10
